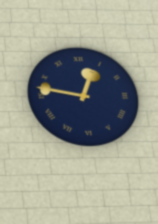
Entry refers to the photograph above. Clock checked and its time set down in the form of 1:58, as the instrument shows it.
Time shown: 12:47
